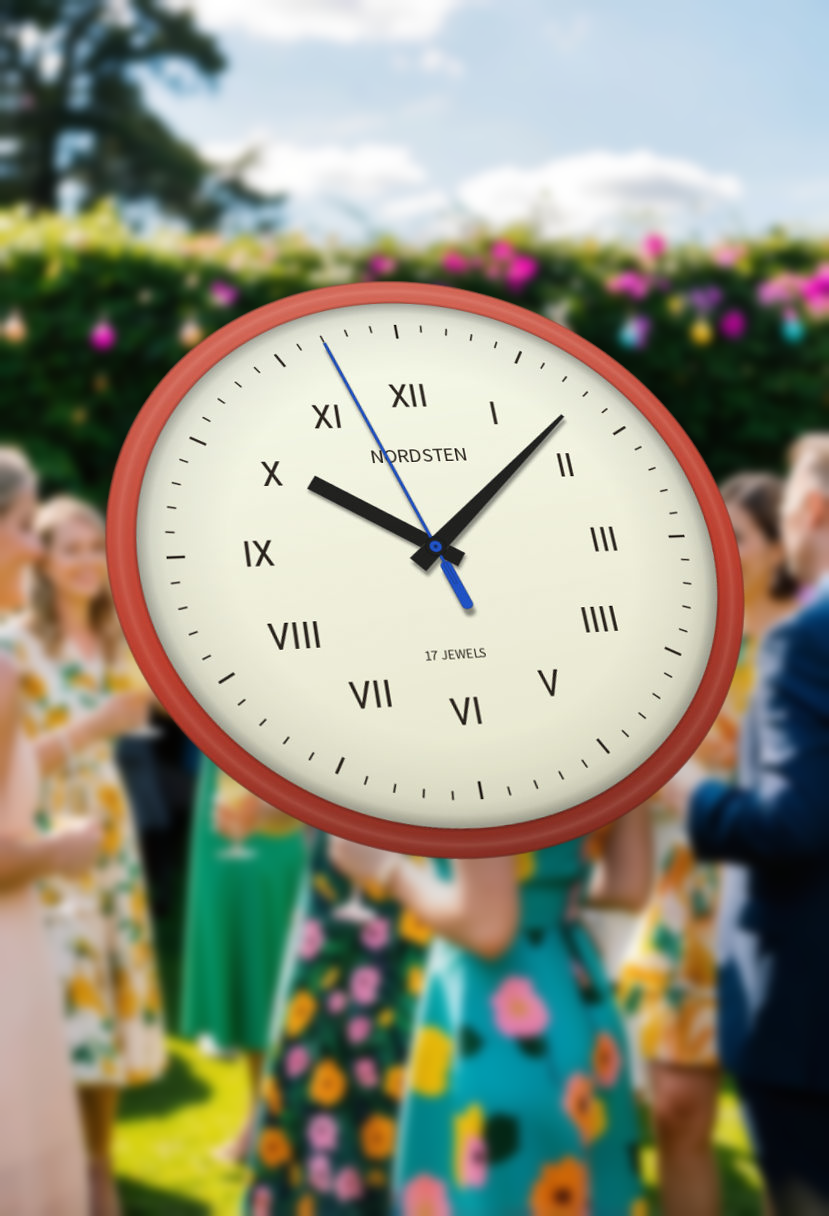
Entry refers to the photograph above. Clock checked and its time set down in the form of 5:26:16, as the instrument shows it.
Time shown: 10:07:57
